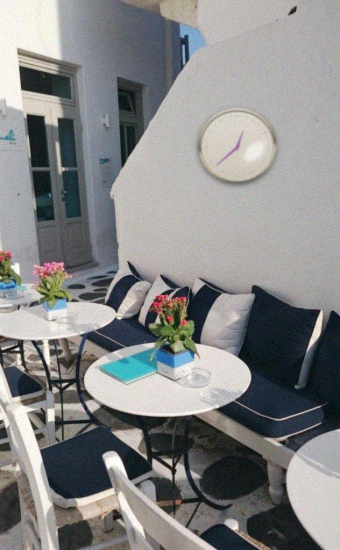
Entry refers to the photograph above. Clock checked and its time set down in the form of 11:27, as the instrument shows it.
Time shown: 12:38
